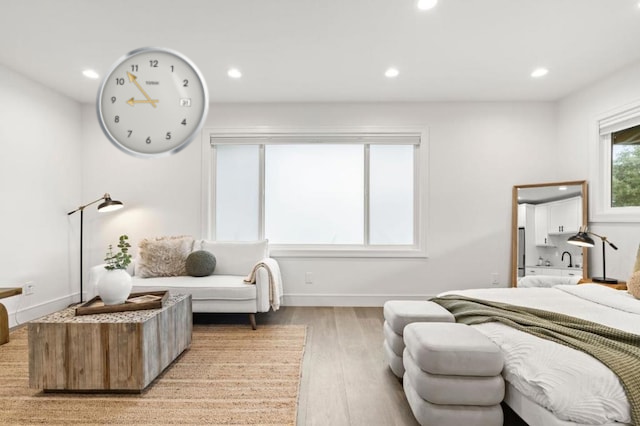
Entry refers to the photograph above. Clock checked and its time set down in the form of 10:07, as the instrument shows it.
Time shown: 8:53
